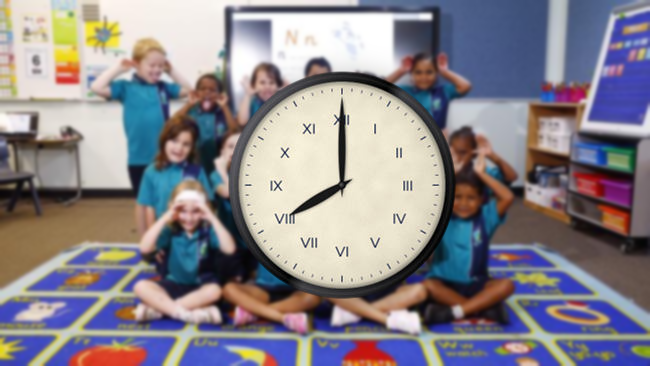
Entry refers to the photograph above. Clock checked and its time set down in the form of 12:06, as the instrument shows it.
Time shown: 8:00
